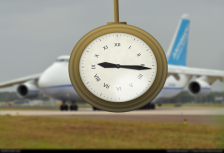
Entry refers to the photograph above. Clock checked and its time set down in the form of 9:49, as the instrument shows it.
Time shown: 9:16
